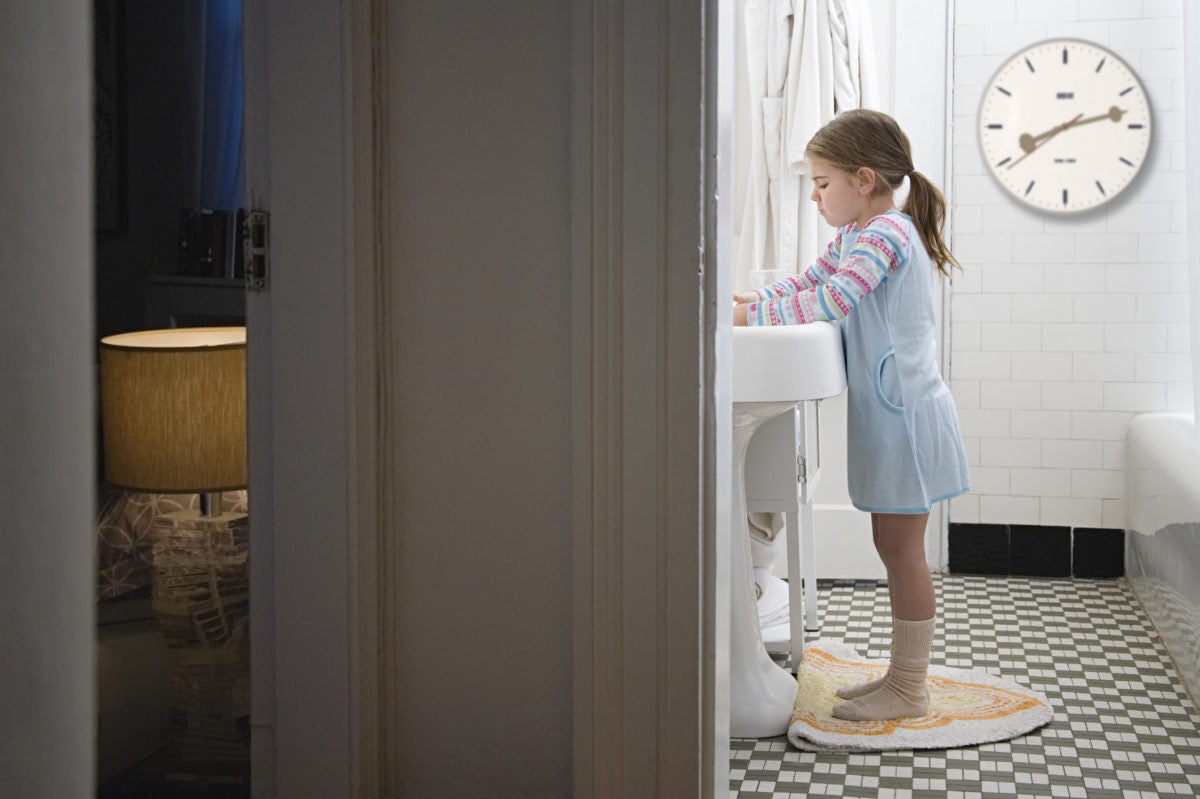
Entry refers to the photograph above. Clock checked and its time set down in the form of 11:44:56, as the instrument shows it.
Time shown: 8:12:39
